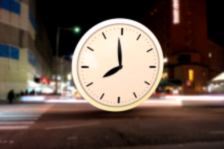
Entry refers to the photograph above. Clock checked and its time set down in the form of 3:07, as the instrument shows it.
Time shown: 7:59
